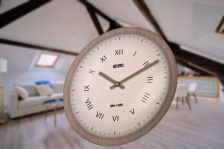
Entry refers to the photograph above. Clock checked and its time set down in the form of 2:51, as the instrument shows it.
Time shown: 10:11
